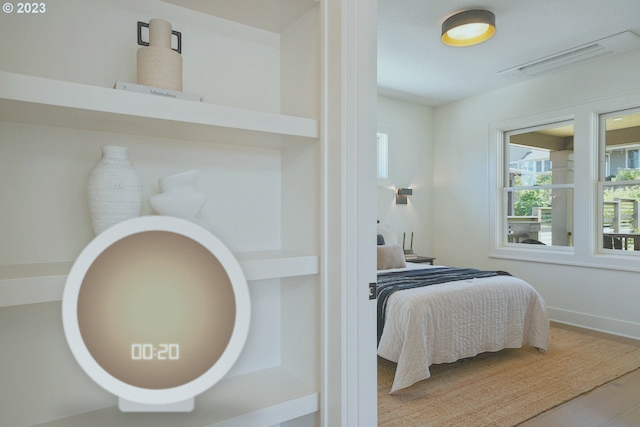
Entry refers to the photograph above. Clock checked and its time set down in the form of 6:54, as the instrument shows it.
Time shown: 0:20
